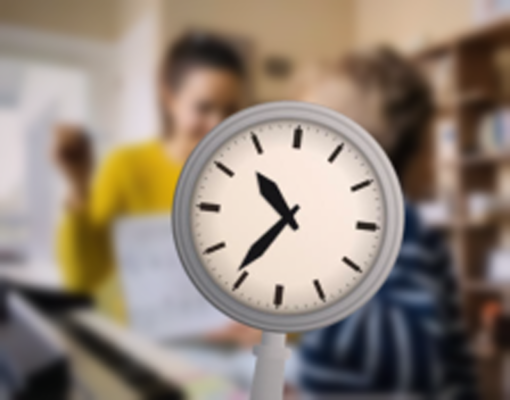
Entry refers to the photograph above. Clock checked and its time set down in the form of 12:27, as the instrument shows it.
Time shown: 10:36
